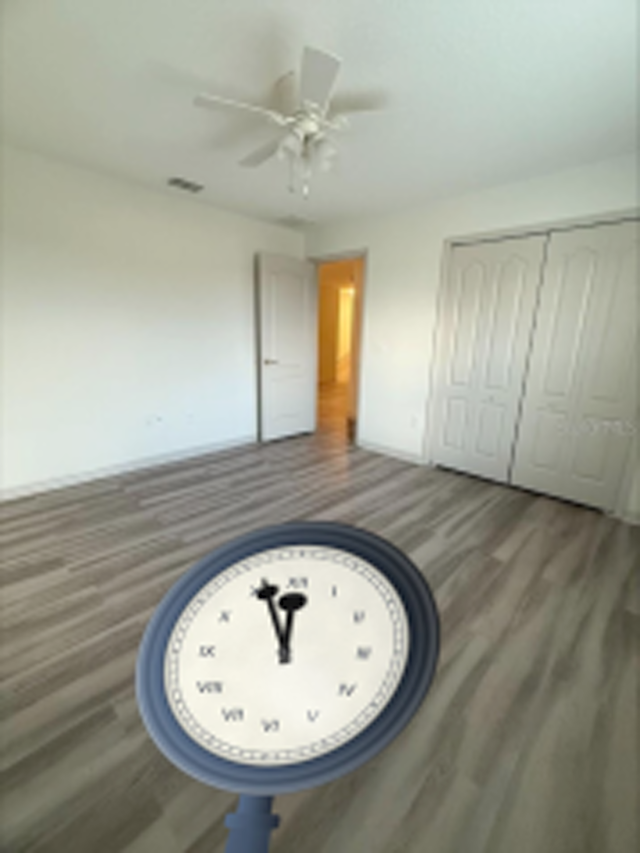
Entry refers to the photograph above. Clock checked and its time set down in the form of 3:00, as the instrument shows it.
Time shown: 11:56
